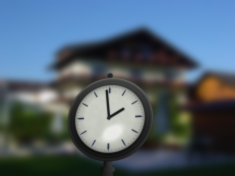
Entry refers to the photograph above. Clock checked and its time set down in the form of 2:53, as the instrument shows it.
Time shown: 1:59
